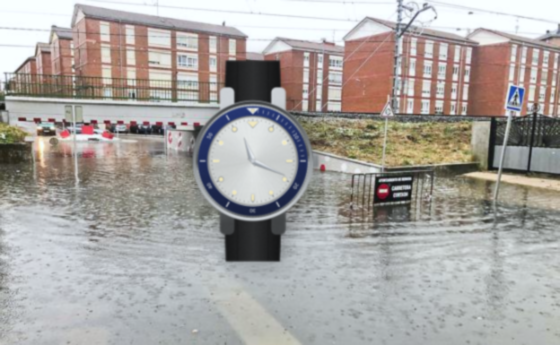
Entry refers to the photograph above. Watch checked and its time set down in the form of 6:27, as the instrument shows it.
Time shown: 11:19
